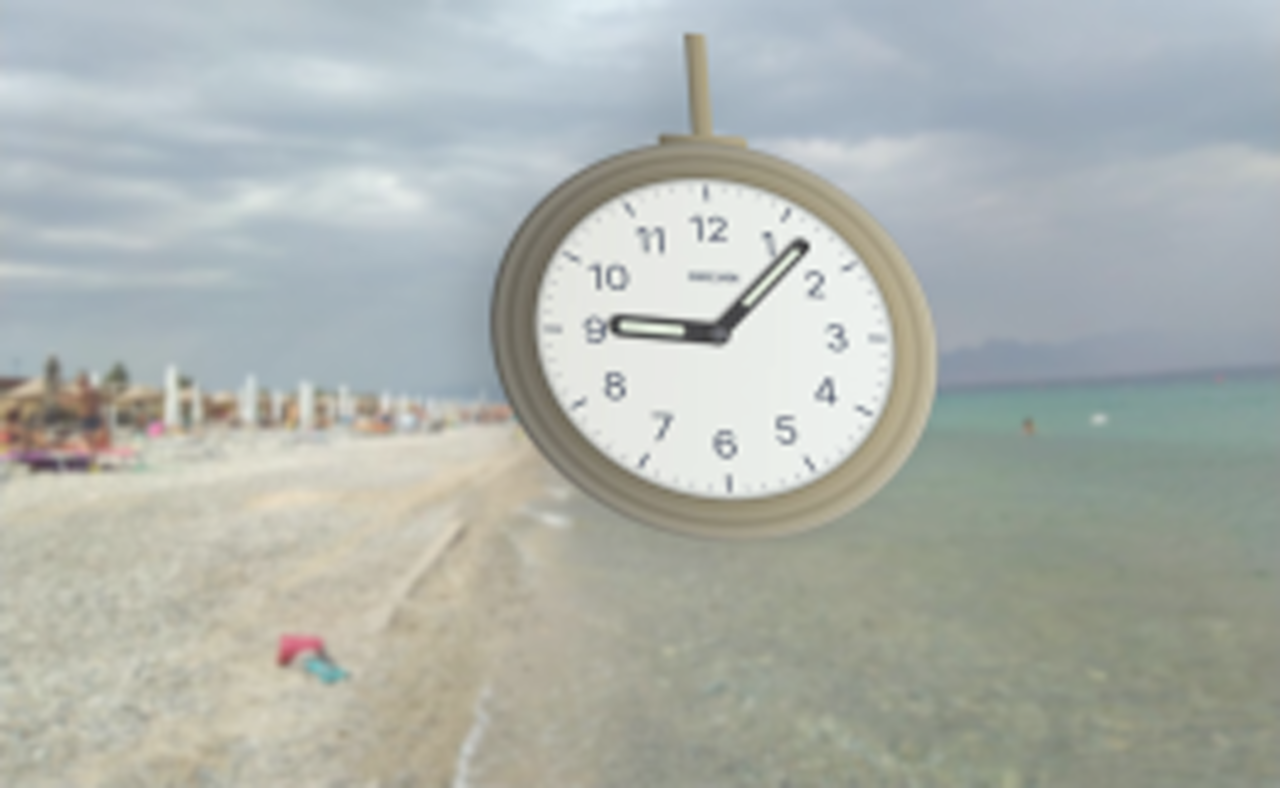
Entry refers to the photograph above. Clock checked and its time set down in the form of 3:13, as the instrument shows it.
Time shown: 9:07
